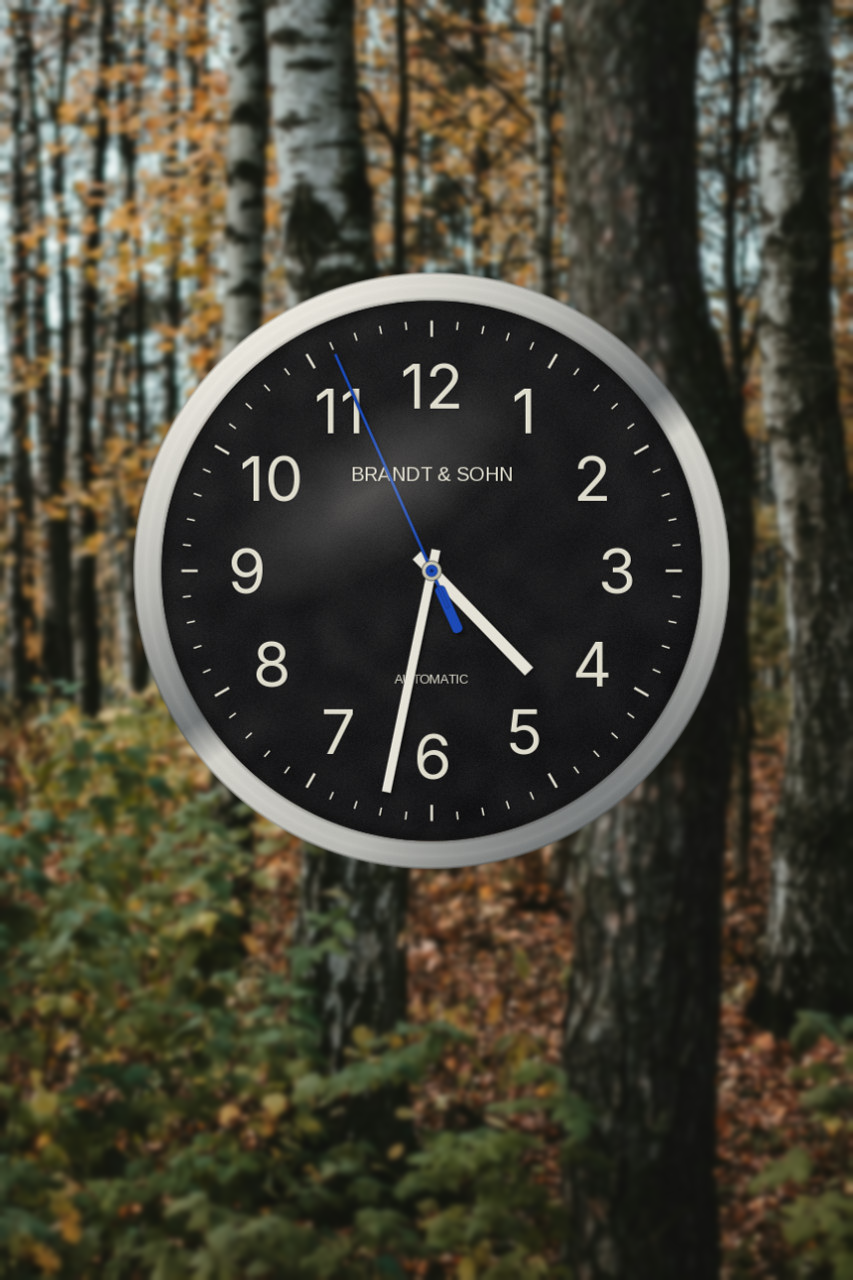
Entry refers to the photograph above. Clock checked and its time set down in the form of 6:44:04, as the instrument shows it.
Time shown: 4:31:56
